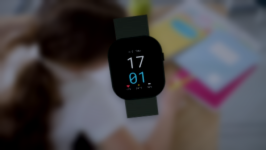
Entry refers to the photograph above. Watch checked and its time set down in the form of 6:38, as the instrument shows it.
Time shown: 17:01
